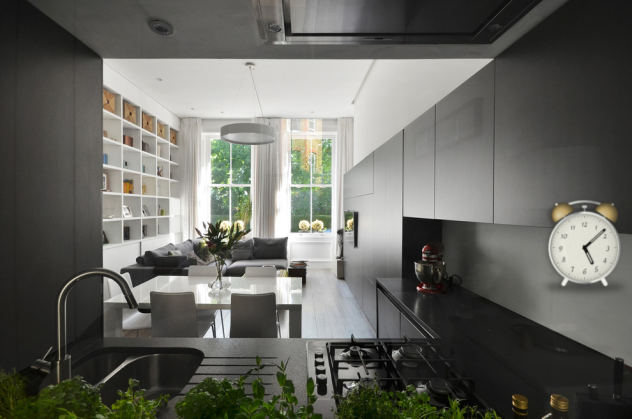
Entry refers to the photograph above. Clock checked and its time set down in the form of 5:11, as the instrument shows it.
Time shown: 5:08
